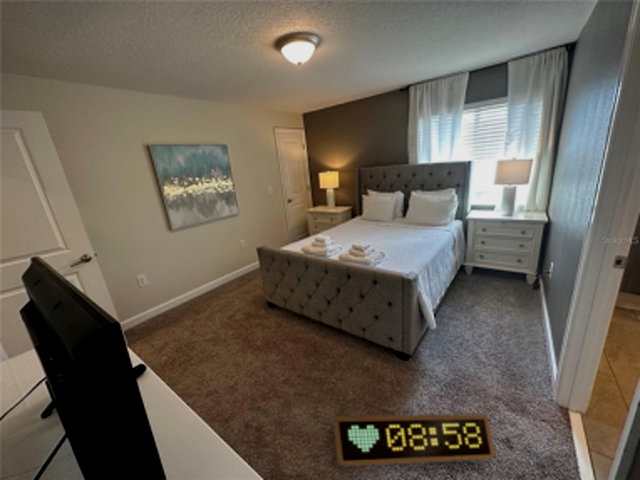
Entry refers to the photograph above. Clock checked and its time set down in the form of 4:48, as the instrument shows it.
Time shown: 8:58
